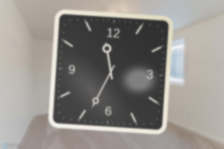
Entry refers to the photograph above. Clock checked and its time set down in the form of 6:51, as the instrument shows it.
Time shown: 11:34
